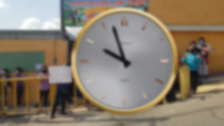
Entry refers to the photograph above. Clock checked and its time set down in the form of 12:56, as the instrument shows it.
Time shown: 9:57
